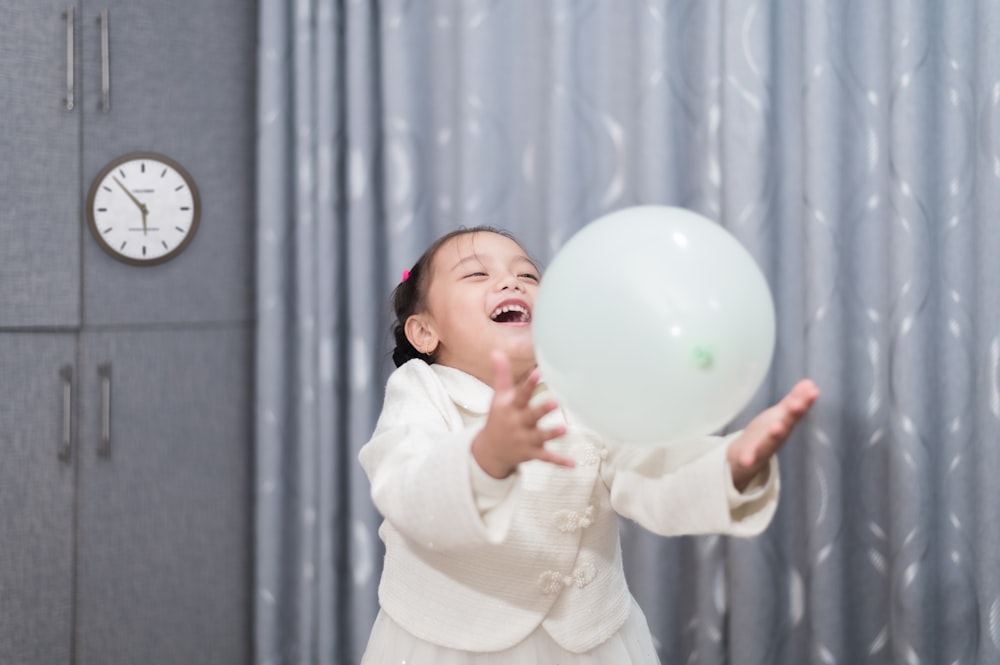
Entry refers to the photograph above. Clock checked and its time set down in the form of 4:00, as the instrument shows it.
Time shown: 5:53
